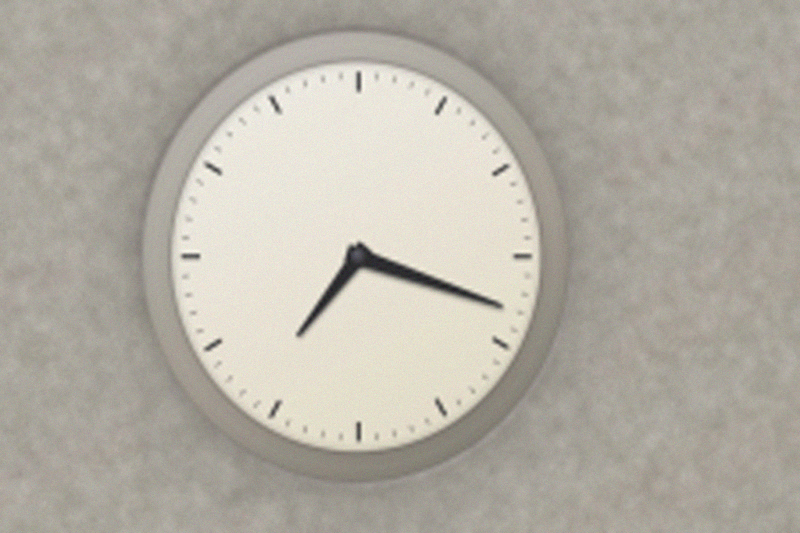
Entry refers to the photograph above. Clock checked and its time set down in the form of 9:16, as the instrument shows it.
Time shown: 7:18
